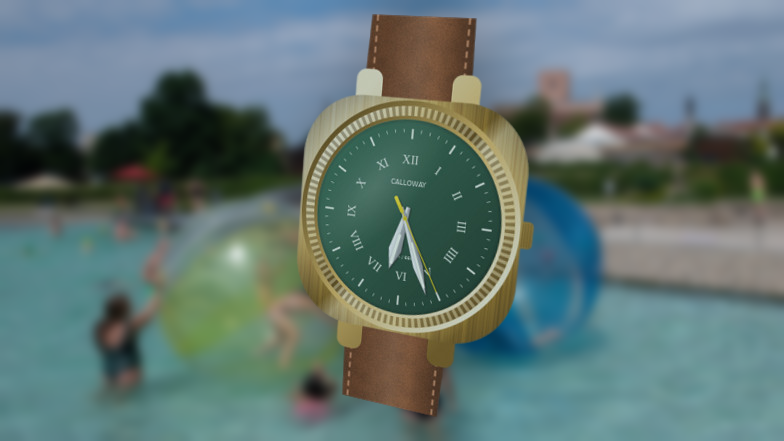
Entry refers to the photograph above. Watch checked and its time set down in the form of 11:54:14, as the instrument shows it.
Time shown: 6:26:25
